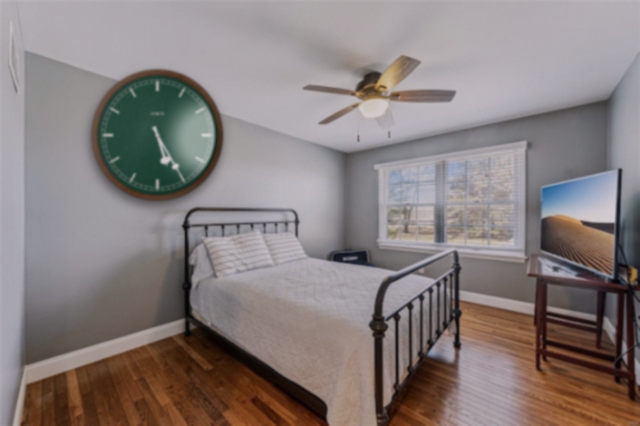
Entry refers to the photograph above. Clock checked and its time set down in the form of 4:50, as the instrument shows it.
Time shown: 5:25
